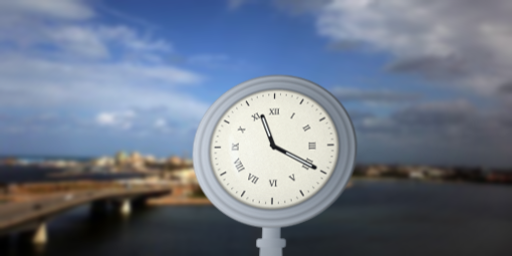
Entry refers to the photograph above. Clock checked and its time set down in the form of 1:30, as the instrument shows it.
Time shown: 11:20
